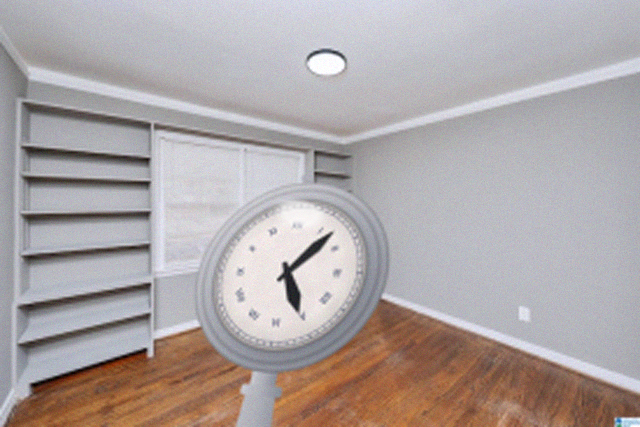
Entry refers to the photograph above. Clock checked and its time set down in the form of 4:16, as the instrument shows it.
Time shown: 5:07
